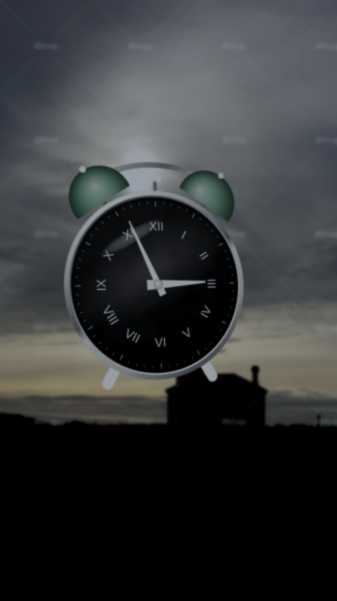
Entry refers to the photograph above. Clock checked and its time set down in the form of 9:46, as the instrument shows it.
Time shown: 2:56
